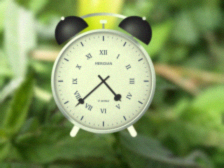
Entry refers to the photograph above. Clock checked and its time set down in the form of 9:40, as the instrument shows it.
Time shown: 4:38
